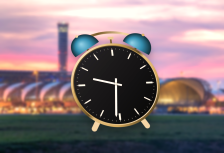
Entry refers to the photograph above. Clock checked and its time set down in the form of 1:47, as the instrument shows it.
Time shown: 9:31
